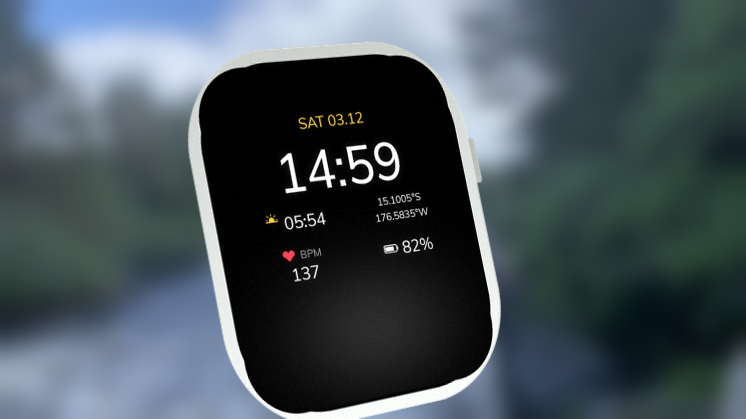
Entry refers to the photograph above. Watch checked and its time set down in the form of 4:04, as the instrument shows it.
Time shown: 14:59
